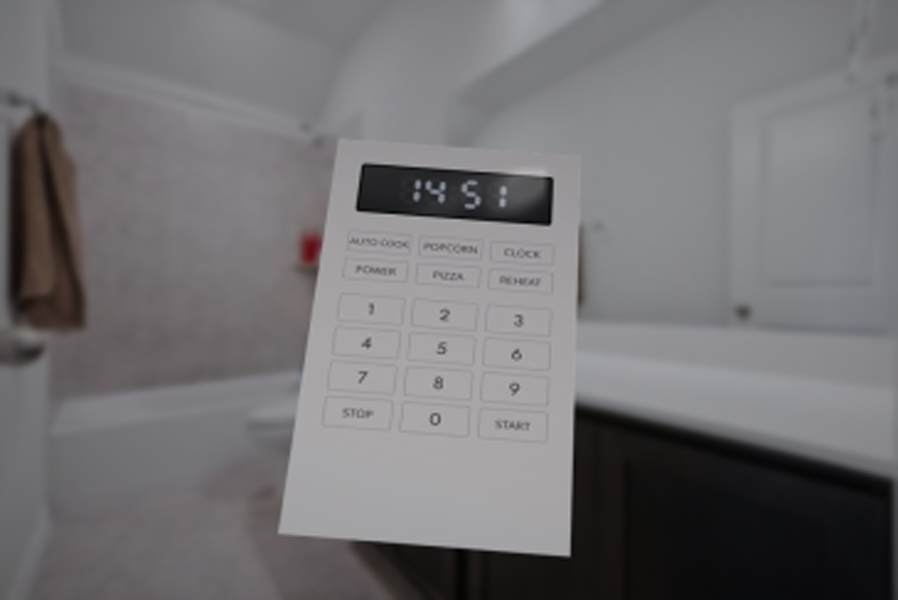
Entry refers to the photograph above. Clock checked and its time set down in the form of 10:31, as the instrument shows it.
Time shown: 14:51
